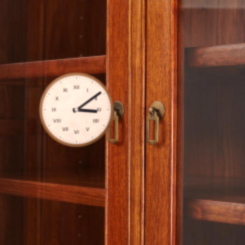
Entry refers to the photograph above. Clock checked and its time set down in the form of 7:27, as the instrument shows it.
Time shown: 3:09
